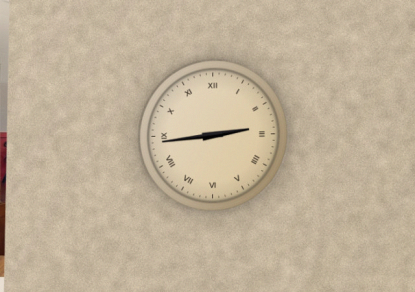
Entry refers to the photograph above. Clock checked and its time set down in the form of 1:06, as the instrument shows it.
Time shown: 2:44
